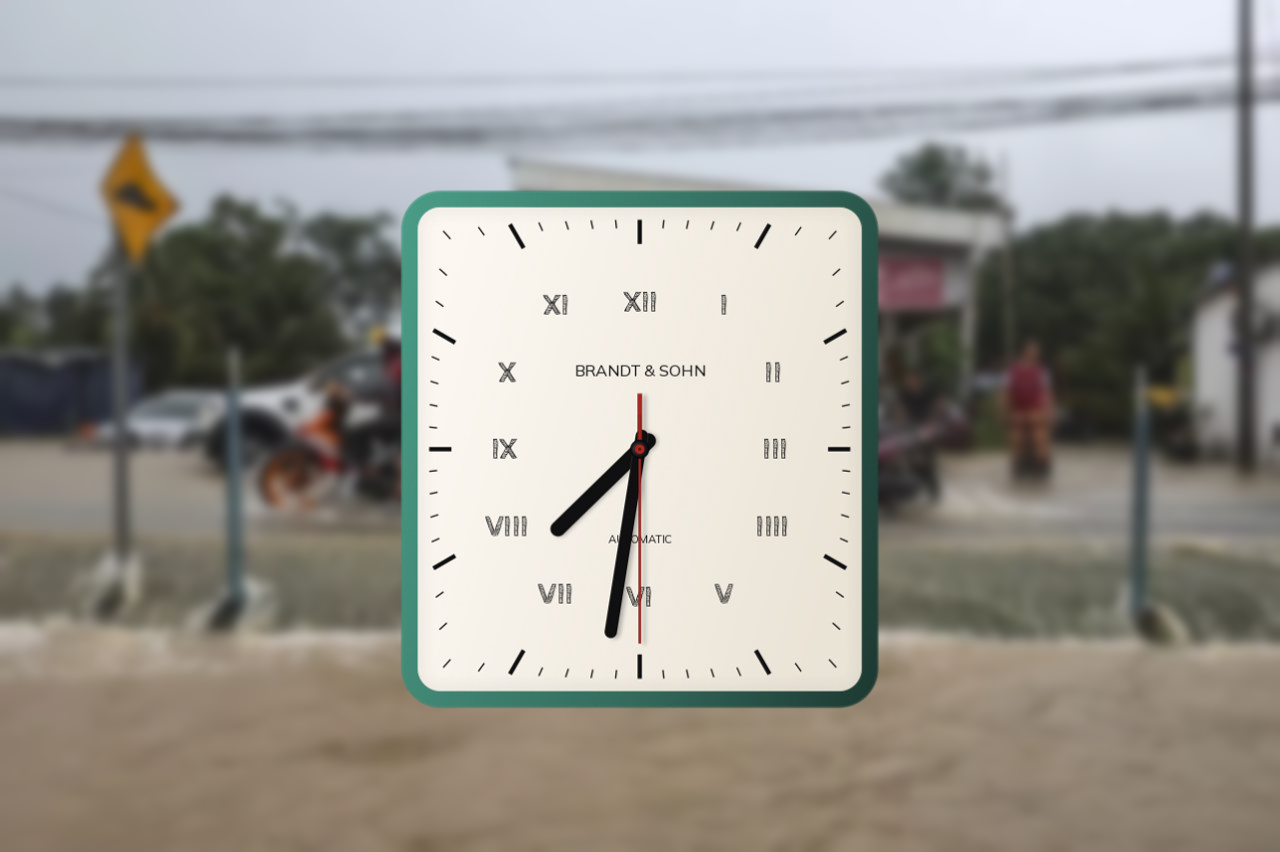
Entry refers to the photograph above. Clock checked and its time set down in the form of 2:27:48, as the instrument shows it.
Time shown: 7:31:30
